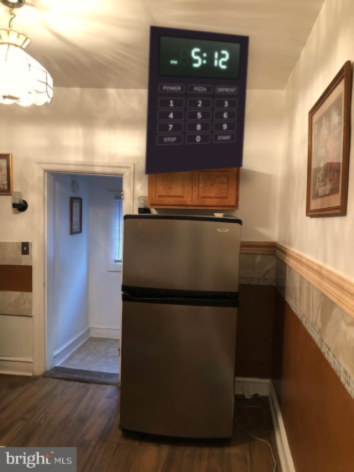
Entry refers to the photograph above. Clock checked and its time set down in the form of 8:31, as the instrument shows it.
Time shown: 5:12
